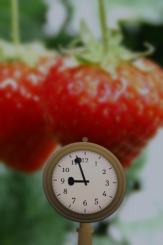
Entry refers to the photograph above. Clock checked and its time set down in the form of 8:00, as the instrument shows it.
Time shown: 8:57
